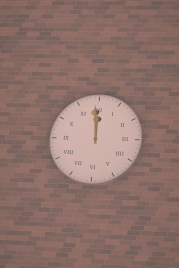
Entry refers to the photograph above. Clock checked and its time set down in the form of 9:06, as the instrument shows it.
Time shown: 11:59
